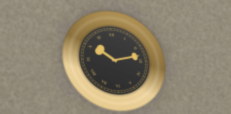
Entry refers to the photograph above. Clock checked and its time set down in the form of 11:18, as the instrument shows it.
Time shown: 10:13
